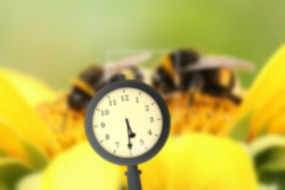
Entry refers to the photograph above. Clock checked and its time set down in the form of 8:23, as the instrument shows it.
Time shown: 5:30
